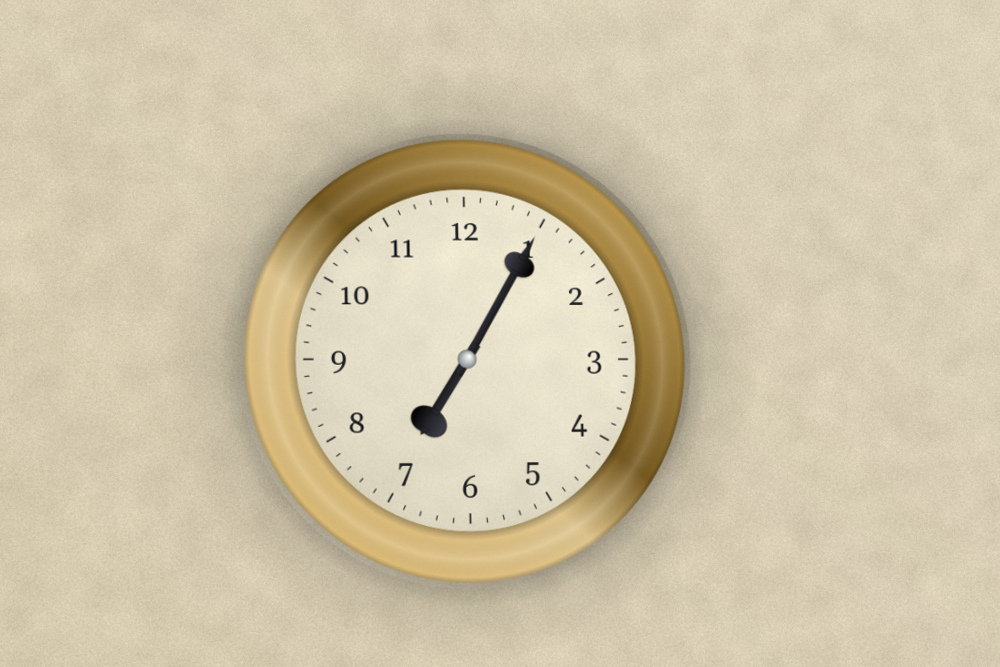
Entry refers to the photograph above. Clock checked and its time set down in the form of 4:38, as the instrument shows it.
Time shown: 7:05
